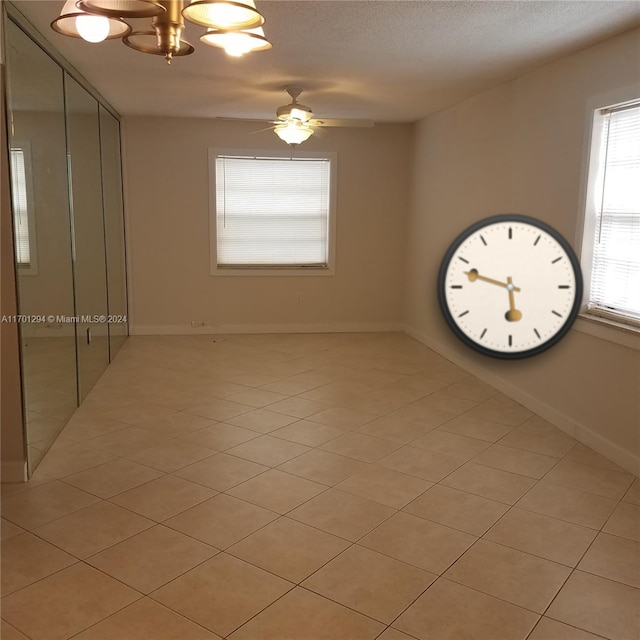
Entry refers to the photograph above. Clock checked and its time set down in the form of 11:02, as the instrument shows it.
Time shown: 5:48
